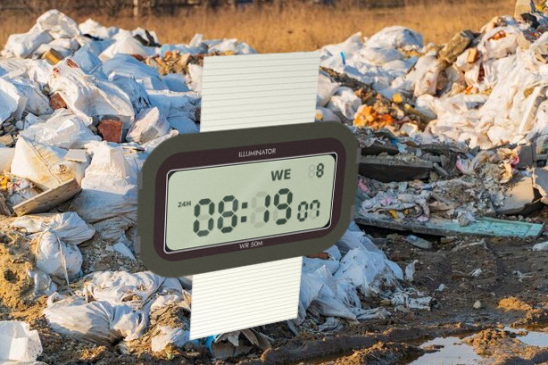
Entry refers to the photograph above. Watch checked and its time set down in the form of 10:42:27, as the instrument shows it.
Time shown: 8:19:07
